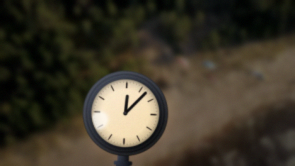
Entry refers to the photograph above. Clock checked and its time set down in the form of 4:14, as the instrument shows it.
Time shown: 12:07
